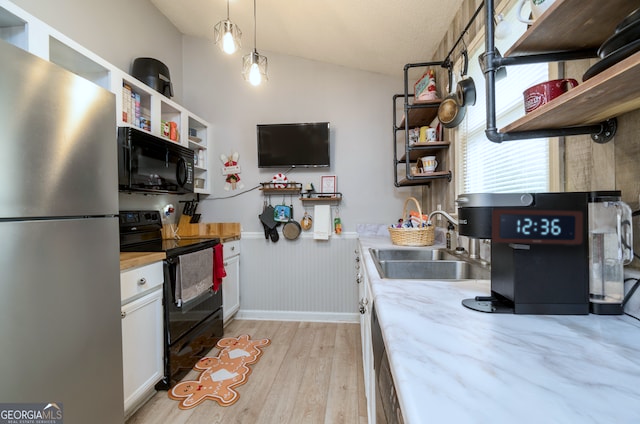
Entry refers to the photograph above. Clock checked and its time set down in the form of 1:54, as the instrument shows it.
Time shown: 12:36
